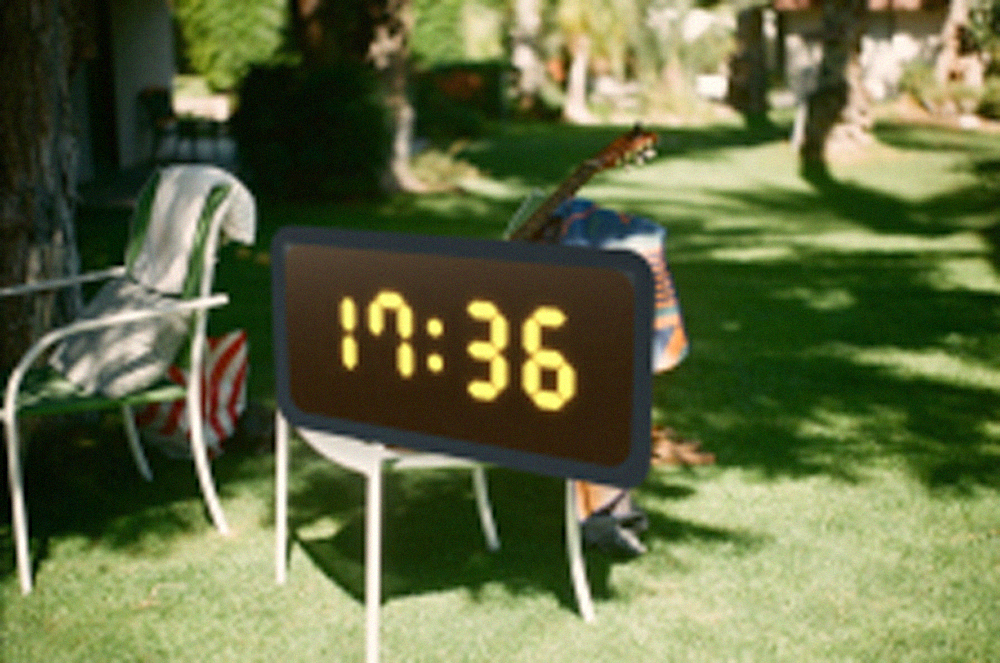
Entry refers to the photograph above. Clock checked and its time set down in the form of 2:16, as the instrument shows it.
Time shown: 17:36
